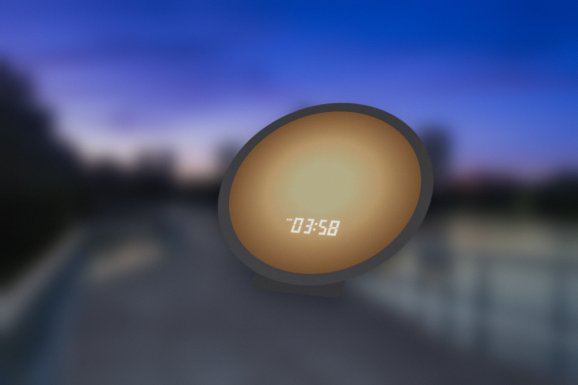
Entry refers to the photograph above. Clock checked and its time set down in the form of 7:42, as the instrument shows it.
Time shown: 3:58
